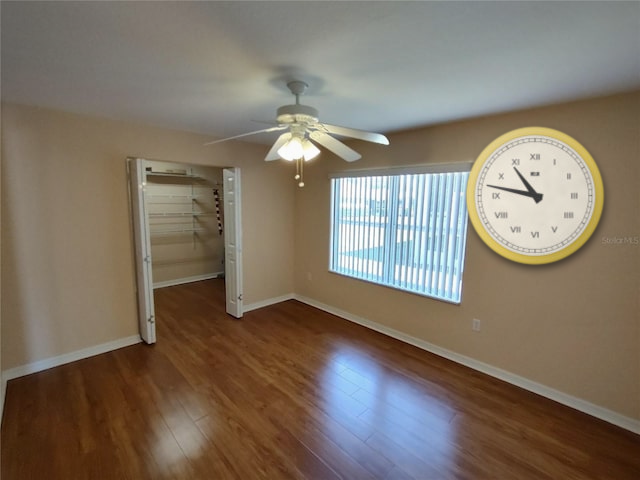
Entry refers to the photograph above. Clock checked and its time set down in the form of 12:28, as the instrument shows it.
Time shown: 10:47
